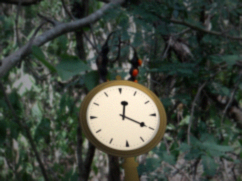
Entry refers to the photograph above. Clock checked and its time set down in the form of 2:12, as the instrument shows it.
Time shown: 12:20
